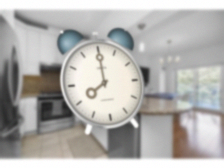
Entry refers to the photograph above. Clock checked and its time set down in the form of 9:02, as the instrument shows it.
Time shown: 8:00
